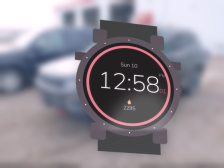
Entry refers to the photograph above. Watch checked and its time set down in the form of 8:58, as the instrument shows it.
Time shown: 12:58
